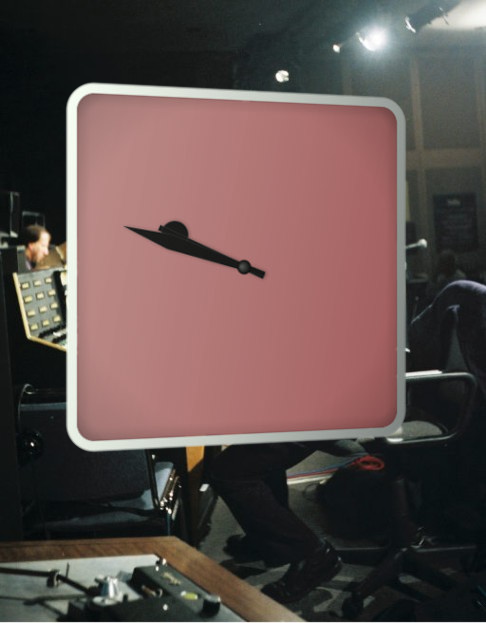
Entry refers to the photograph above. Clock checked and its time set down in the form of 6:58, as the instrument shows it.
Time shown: 9:48
